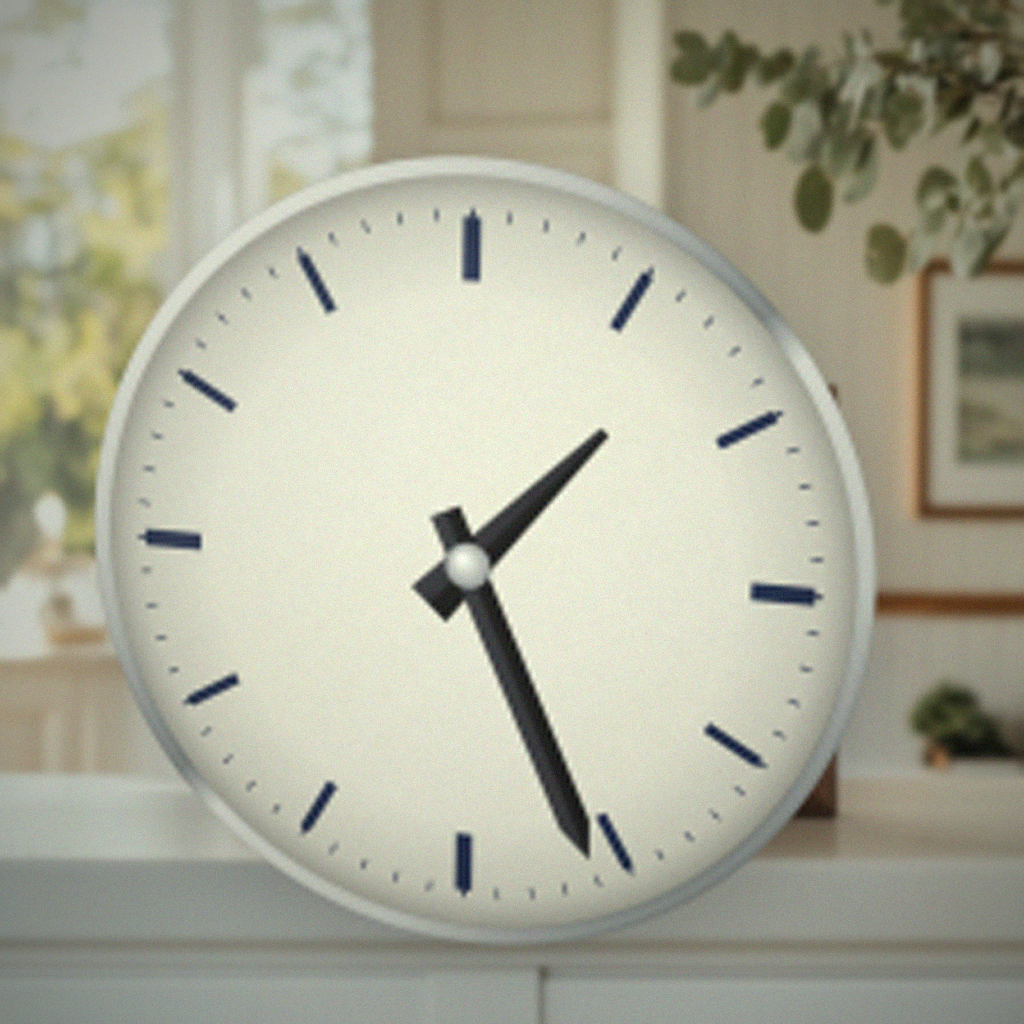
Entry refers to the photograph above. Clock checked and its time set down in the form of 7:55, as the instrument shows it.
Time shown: 1:26
